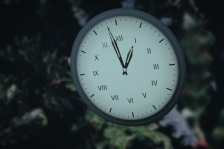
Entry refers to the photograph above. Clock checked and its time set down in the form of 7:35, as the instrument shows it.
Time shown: 12:58
